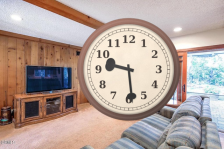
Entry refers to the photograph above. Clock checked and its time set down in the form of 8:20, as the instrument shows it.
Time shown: 9:29
